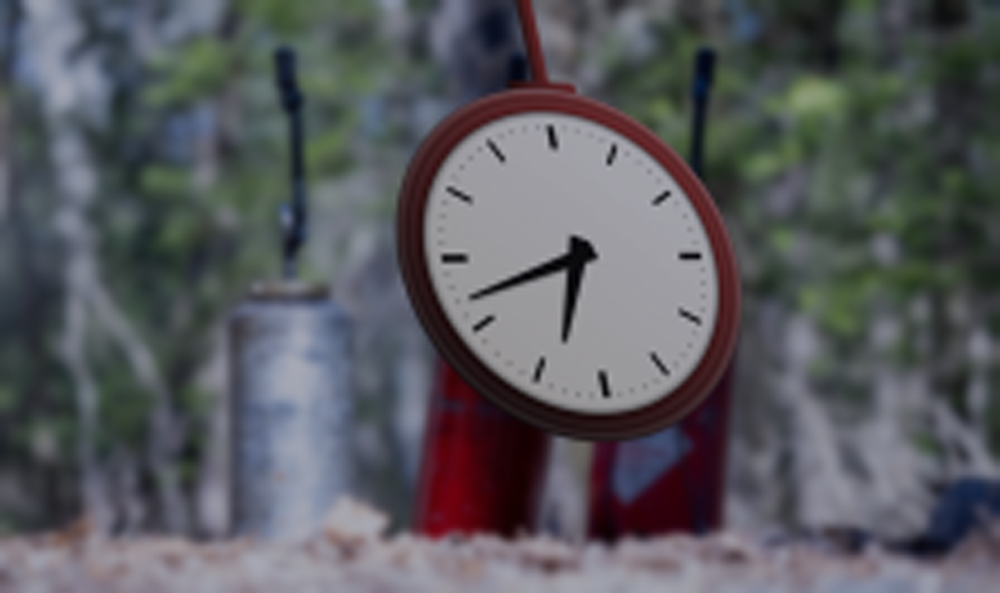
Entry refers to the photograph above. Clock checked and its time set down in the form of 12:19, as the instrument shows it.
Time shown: 6:42
